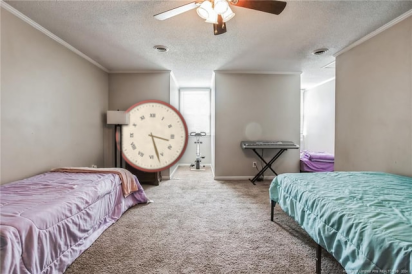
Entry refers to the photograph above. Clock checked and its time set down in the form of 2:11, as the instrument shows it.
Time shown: 3:27
